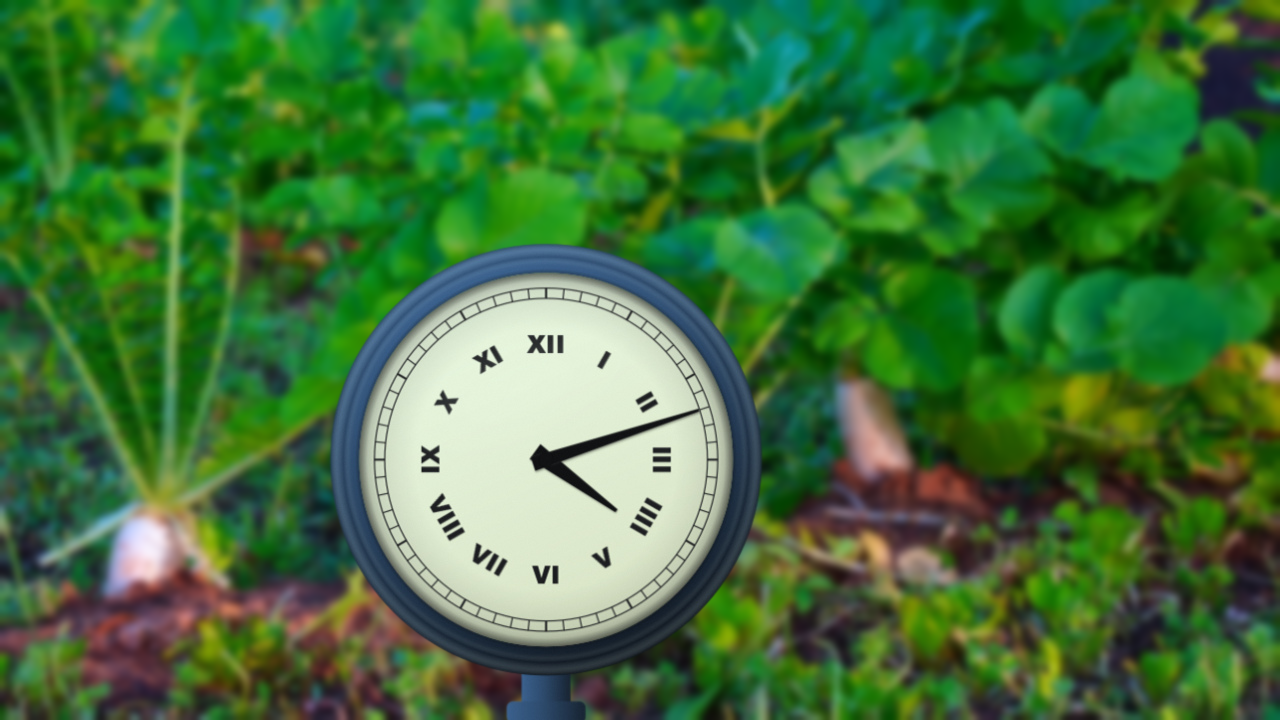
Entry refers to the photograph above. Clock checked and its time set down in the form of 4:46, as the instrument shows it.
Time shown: 4:12
